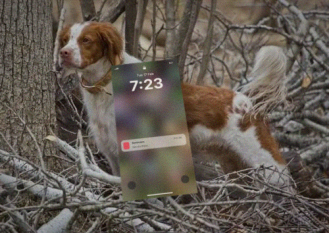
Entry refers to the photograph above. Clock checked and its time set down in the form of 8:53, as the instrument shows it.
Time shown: 7:23
